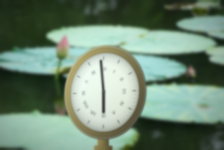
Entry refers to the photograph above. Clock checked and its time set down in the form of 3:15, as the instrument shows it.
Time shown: 5:59
